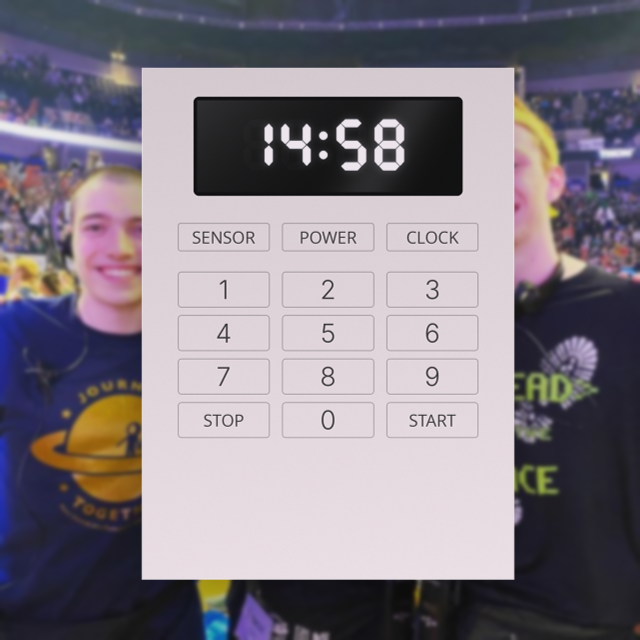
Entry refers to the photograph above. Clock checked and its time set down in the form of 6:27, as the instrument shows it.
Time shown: 14:58
